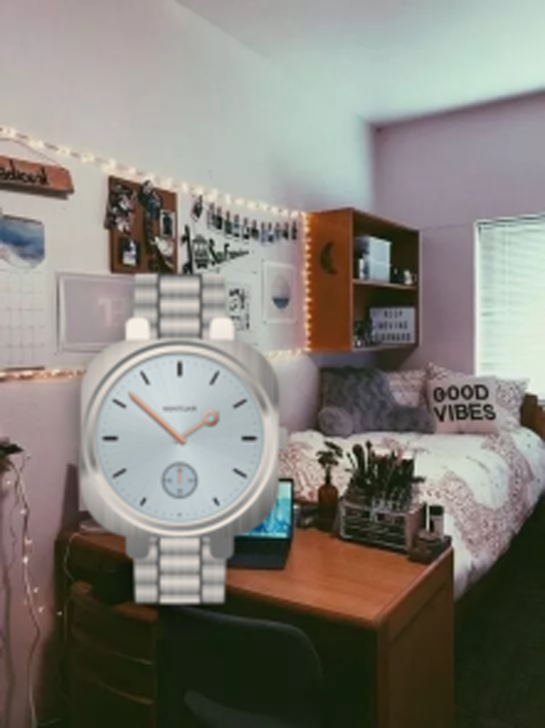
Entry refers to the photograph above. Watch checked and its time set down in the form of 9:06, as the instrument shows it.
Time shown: 1:52
